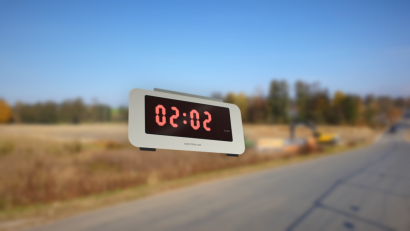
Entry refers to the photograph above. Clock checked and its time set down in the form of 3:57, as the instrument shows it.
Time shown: 2:02
